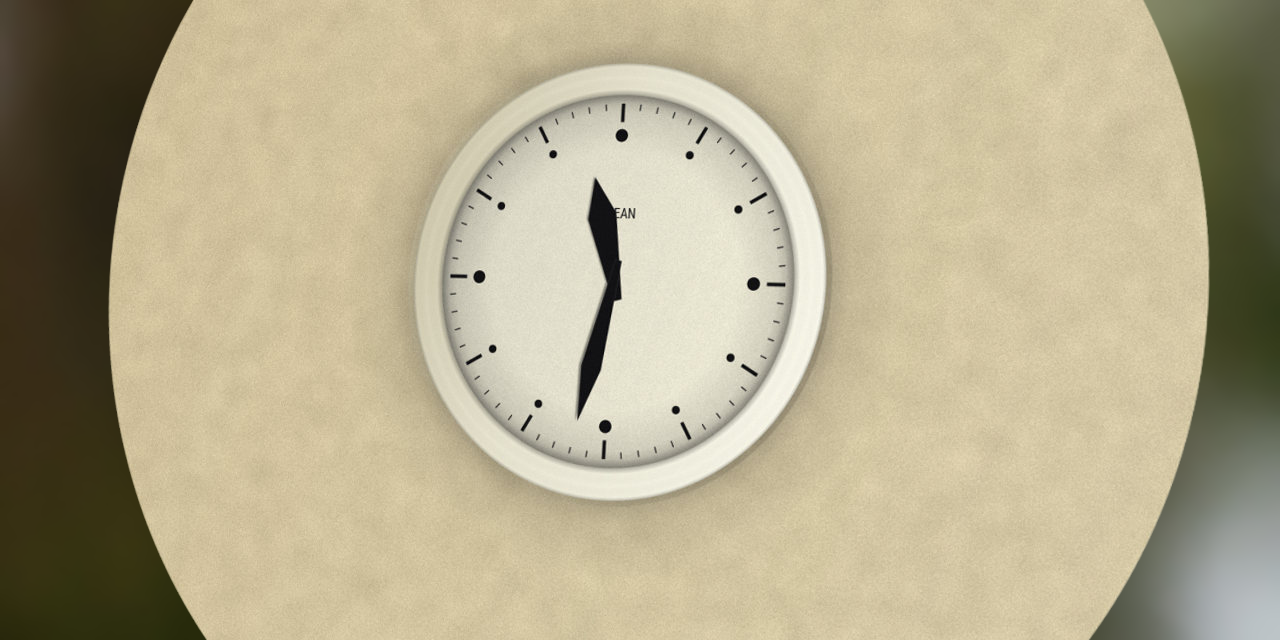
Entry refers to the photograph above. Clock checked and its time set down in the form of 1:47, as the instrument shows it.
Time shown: 11:32
